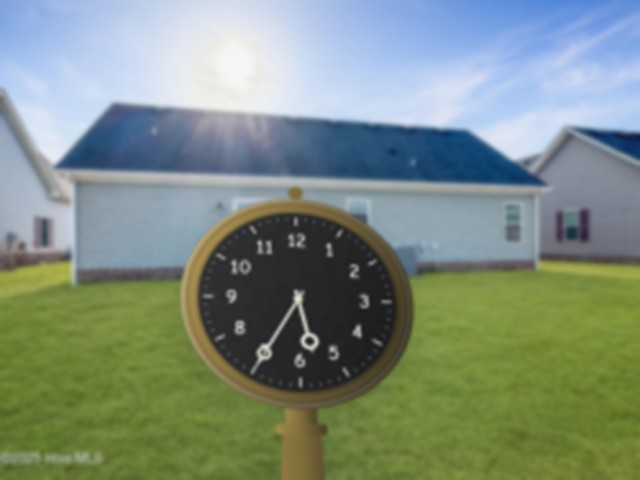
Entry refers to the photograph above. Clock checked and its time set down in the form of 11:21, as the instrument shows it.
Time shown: 5:35
